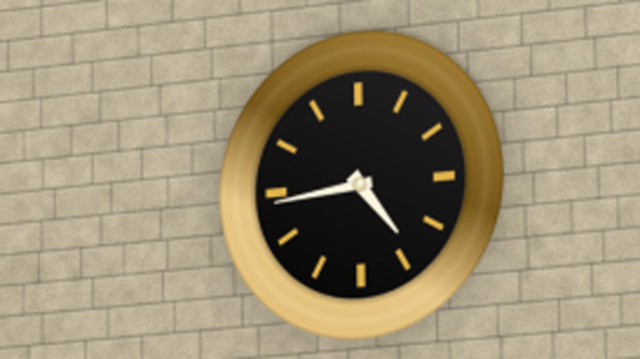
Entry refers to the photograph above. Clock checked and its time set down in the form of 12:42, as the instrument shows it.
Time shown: 4:44
